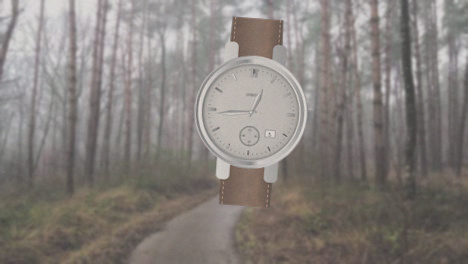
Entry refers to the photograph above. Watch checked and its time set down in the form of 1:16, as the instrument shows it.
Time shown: 12:44
